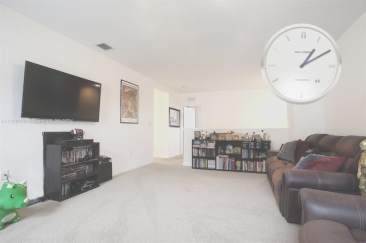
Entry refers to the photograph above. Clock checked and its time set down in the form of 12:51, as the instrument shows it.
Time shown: 1:10
